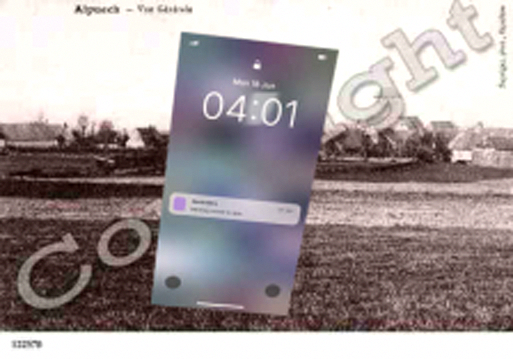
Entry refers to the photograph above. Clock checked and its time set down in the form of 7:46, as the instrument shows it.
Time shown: 4:01
